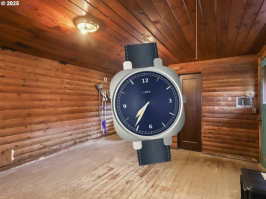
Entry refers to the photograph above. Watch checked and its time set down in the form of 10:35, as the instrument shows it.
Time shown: 7:36
